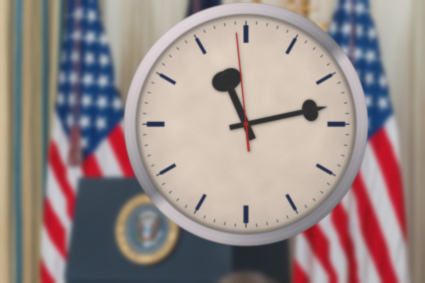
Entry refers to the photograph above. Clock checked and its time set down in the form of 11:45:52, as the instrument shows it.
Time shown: 11:12:59
